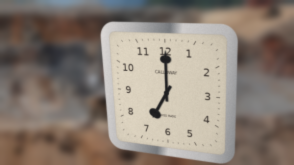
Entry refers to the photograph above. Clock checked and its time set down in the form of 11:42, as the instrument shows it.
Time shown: 7:00
